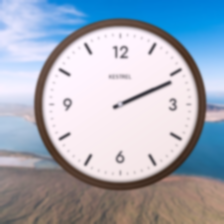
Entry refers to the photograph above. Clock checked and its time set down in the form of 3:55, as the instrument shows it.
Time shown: 2:11
